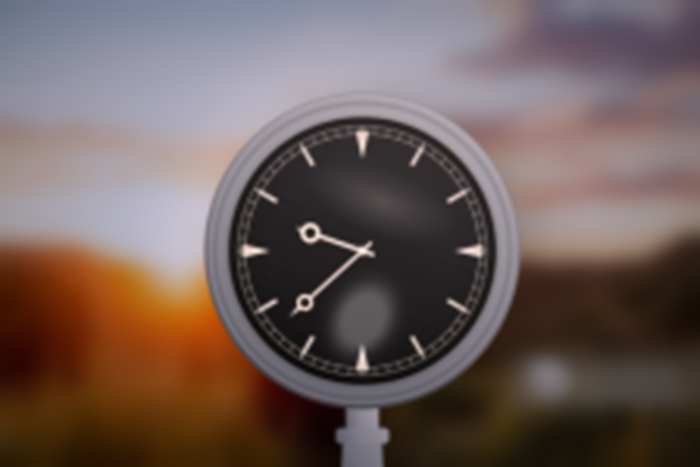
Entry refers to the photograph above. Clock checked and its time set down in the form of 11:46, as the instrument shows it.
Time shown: 9:38
